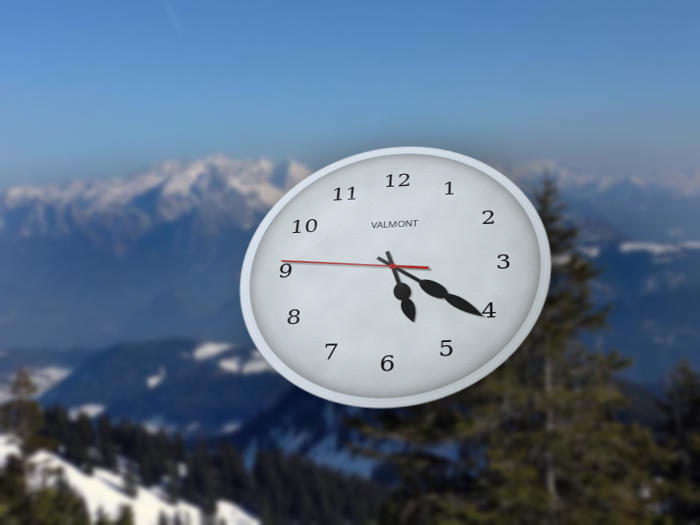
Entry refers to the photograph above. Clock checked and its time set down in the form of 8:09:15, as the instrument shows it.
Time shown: 5:20:46
